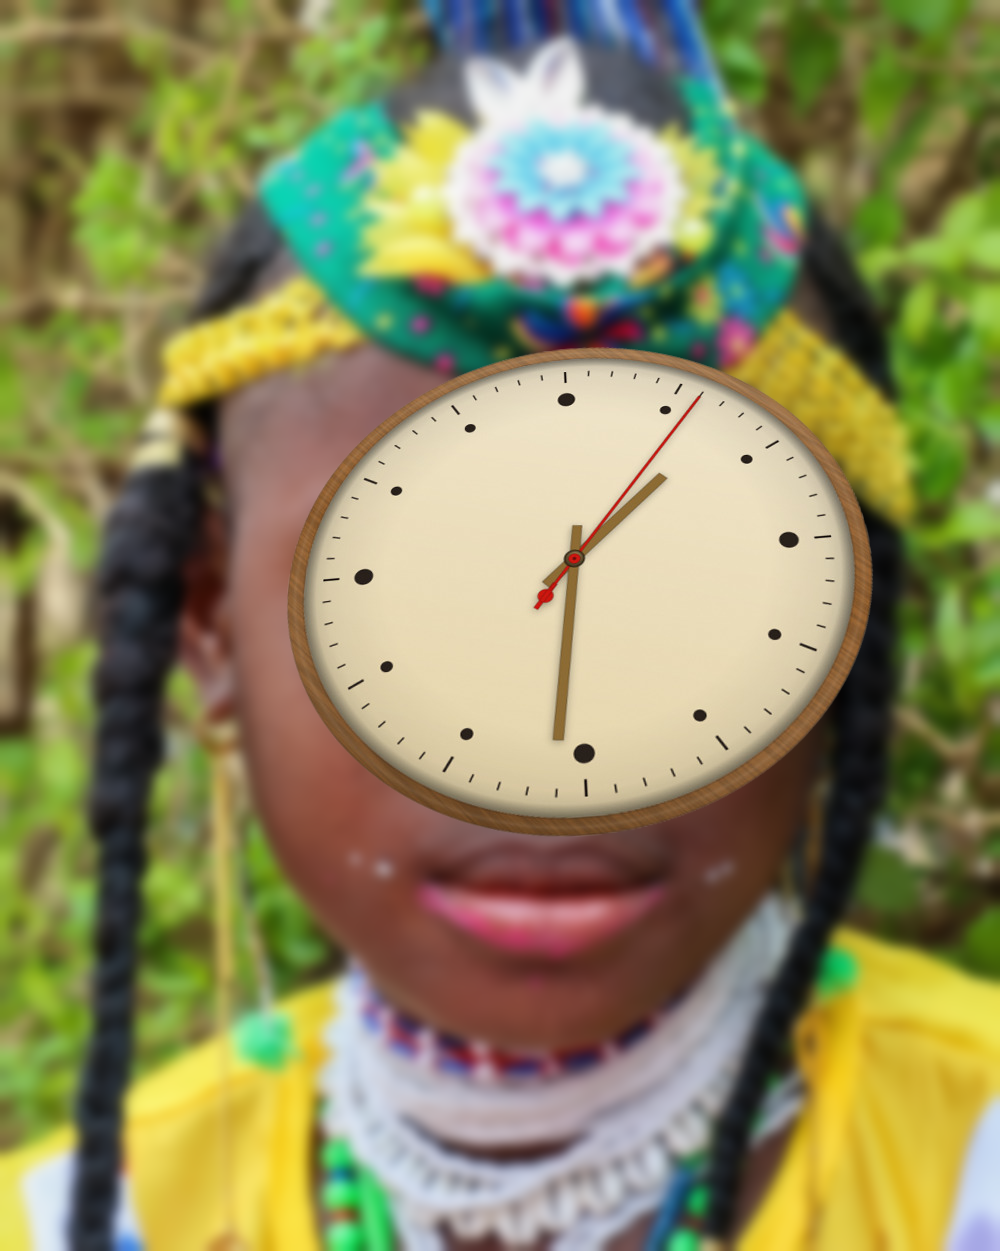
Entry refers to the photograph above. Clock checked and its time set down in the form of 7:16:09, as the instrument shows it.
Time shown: 1:31:06
